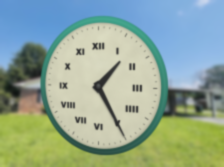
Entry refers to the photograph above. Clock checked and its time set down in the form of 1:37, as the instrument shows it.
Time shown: 1:25
